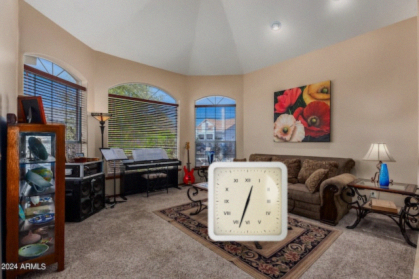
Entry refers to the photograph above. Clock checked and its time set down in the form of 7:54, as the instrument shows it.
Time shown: 12:33
